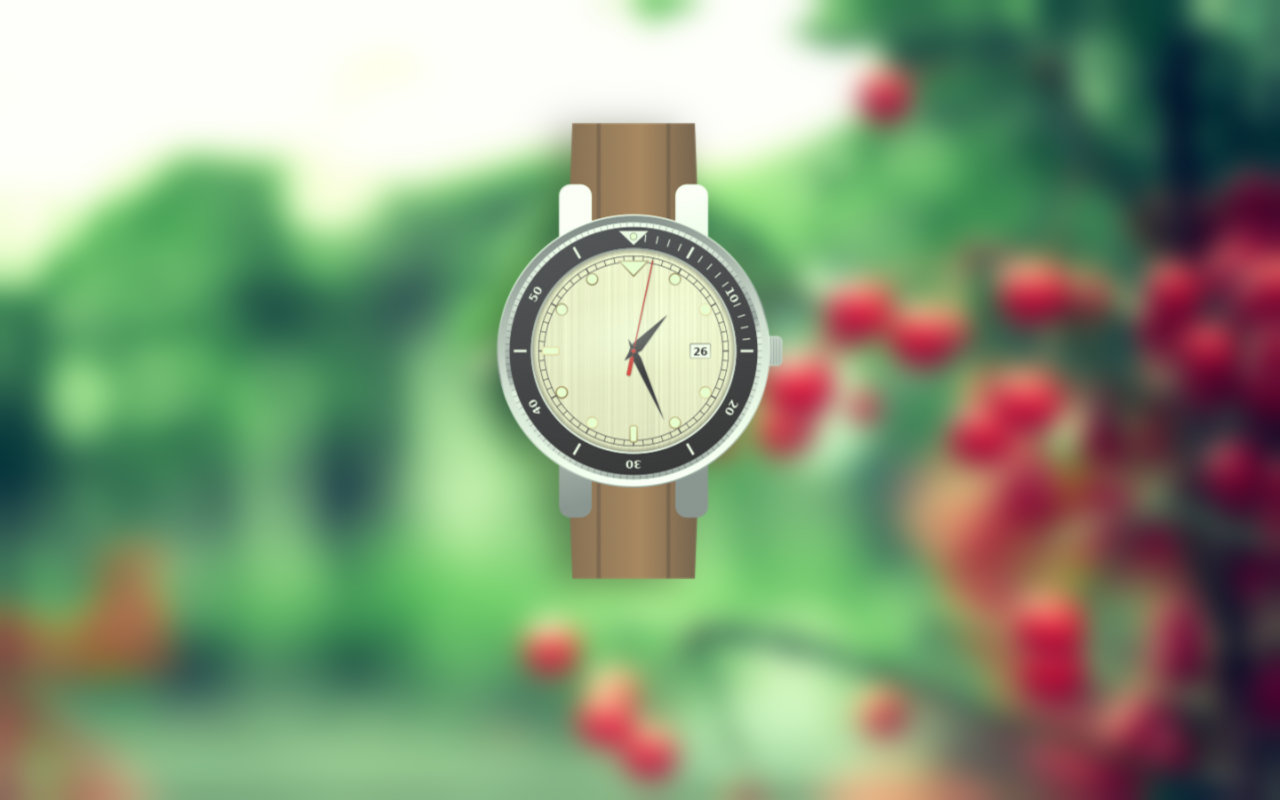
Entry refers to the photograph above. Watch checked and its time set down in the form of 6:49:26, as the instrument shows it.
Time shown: 1:26:02
